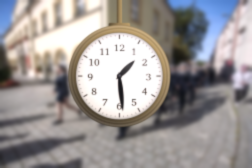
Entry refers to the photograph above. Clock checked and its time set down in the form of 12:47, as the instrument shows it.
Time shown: 1:29
